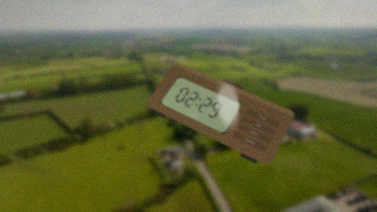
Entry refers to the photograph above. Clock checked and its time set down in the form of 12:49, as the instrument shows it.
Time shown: 2:29
